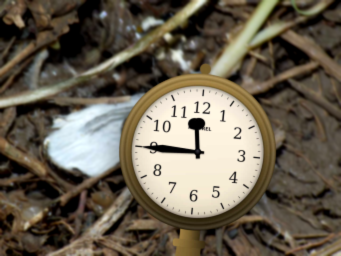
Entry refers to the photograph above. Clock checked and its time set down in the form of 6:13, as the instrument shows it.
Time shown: 11:45
